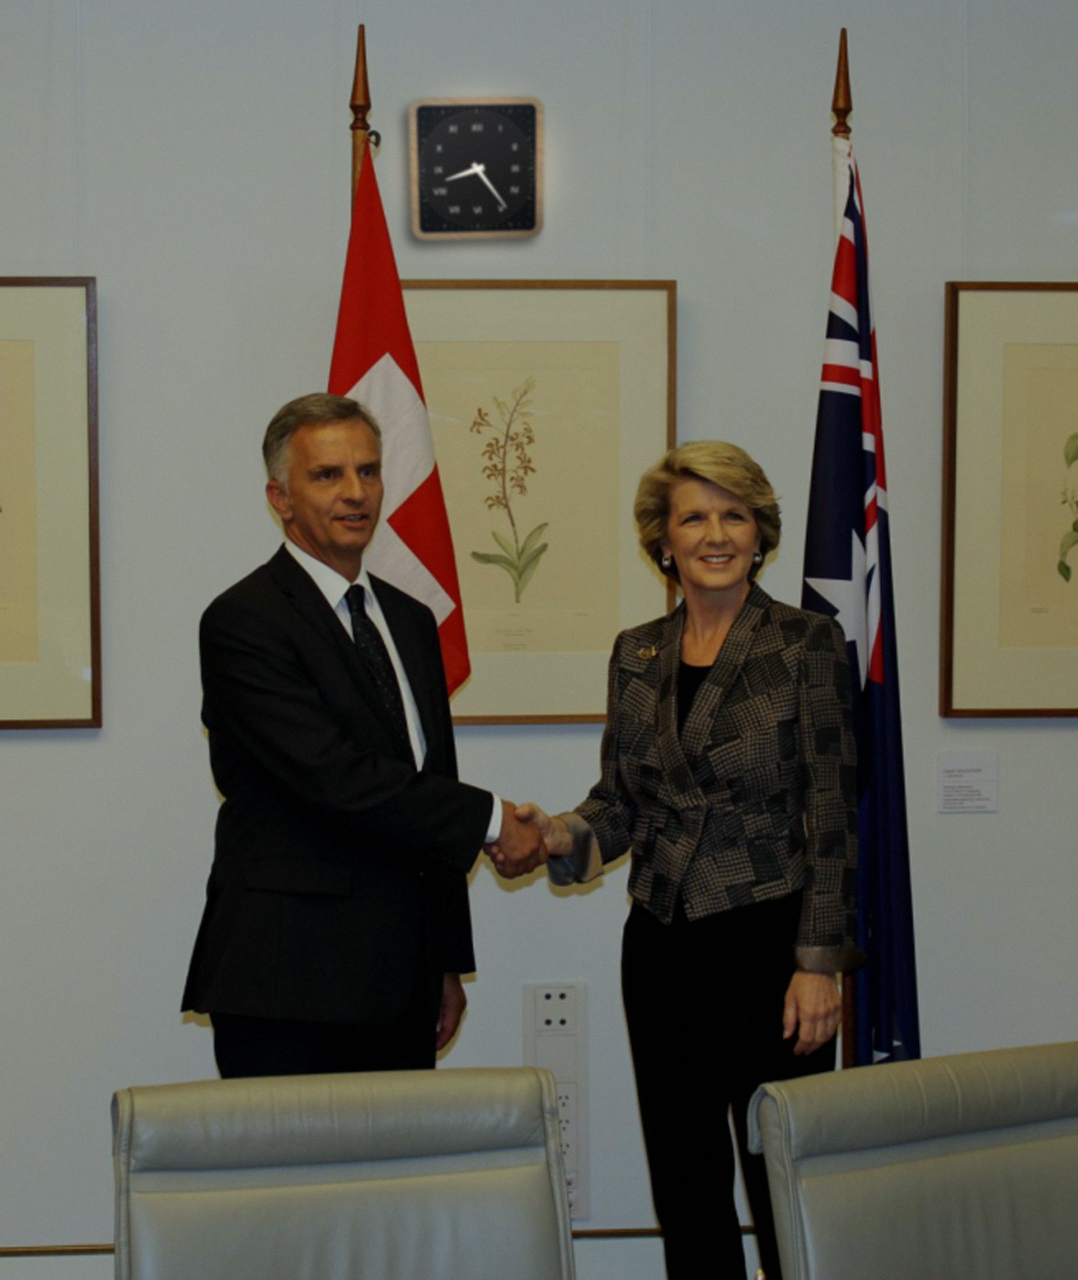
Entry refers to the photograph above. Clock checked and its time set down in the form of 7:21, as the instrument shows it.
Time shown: 8:24
